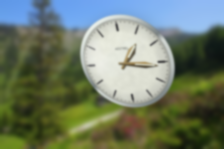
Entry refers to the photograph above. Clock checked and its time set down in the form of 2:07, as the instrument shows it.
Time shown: 1:16
